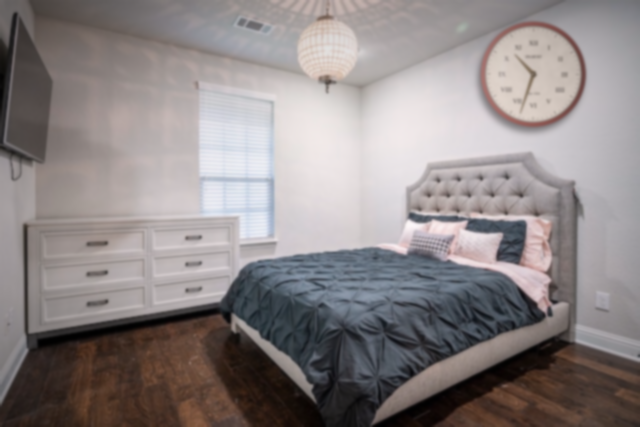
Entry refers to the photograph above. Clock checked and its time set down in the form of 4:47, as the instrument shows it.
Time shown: 10:33
